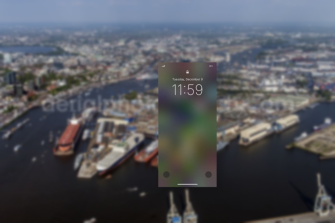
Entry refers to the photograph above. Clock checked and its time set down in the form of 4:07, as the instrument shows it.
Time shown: 11:59
